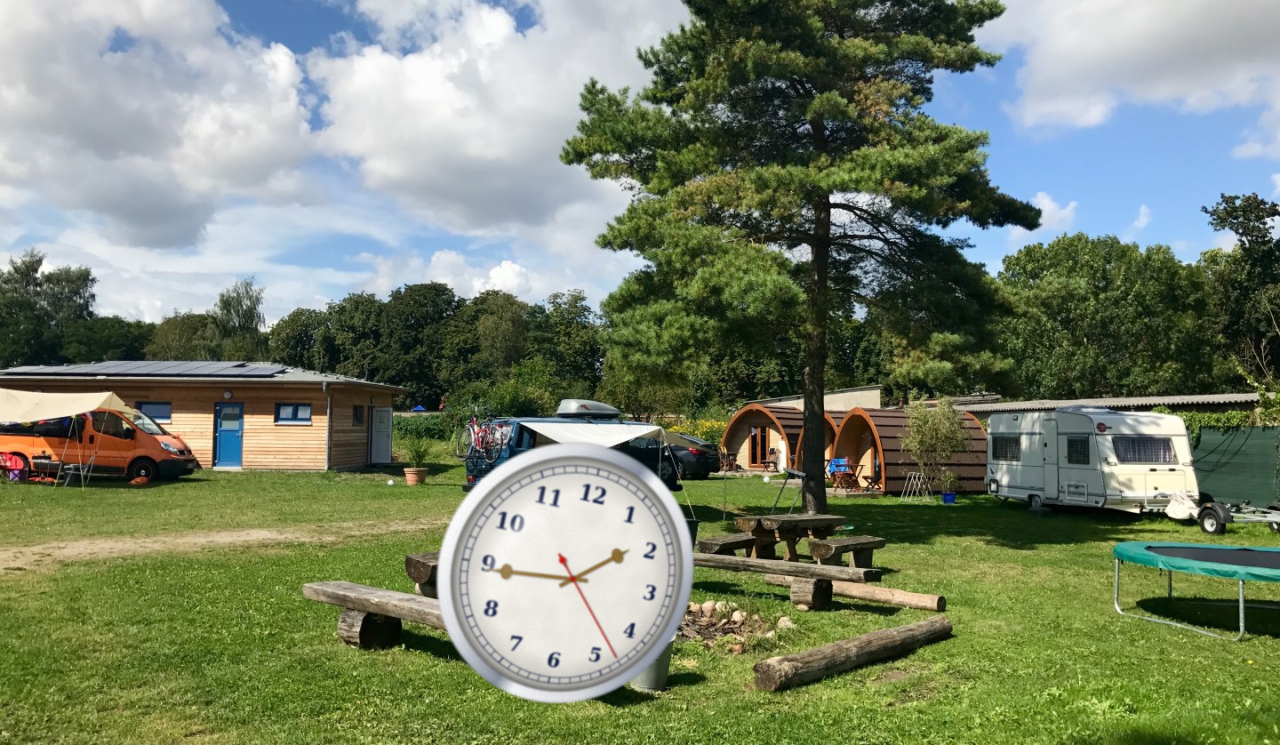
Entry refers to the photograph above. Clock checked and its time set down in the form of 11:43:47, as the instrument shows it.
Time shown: 1:44:23
